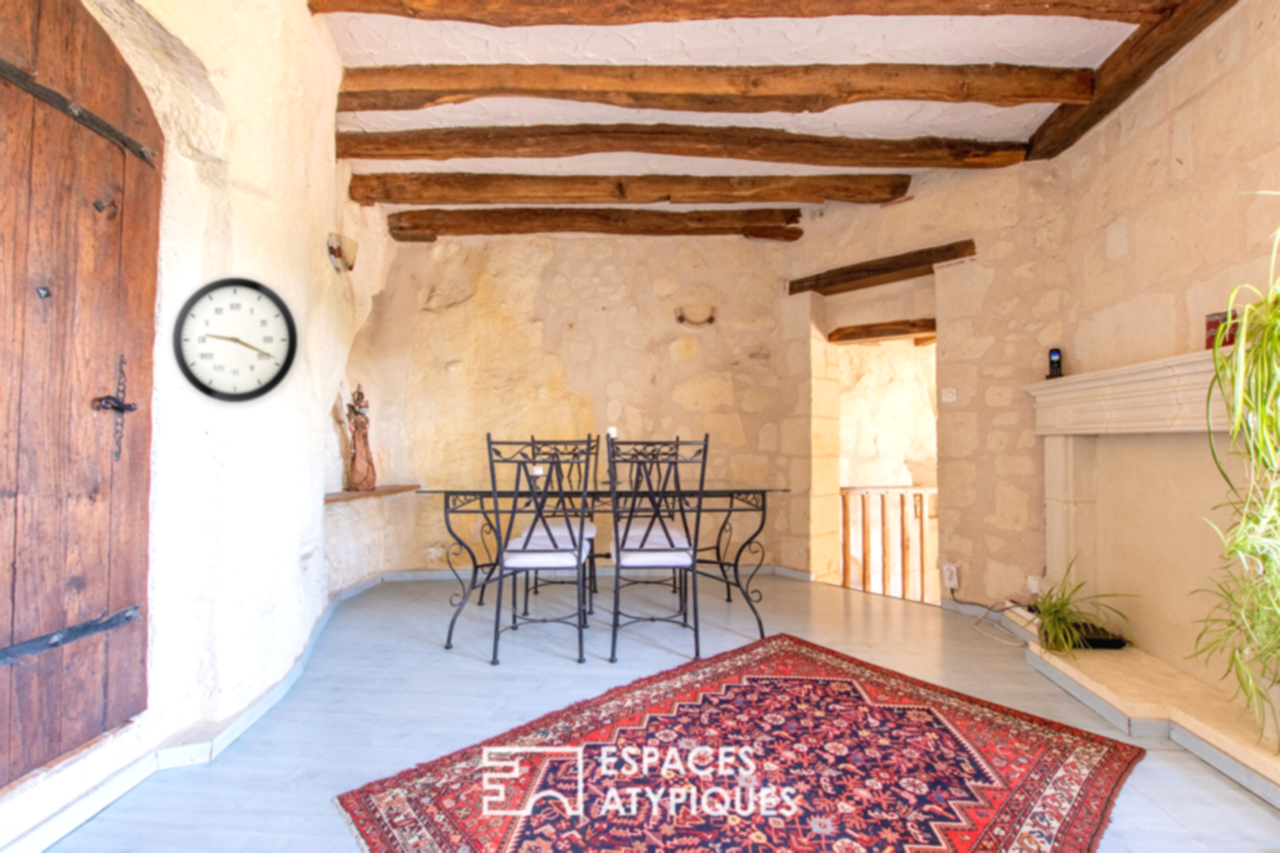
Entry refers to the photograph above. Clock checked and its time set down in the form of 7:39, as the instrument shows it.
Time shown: 9:19
